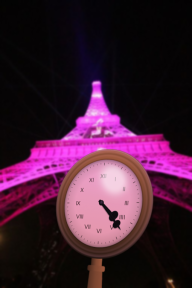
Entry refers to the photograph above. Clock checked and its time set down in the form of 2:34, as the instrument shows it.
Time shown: 4:23
